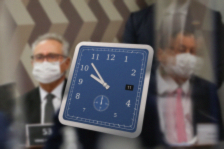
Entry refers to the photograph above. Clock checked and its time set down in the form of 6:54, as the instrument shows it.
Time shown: 9:53
